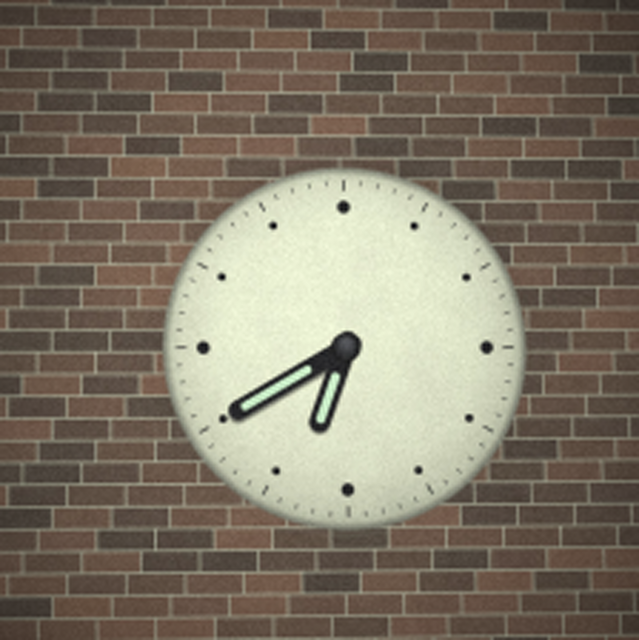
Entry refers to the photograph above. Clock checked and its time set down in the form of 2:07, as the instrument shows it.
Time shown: 6:40
